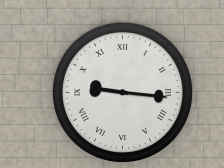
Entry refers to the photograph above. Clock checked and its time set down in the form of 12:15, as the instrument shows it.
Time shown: 9:16
